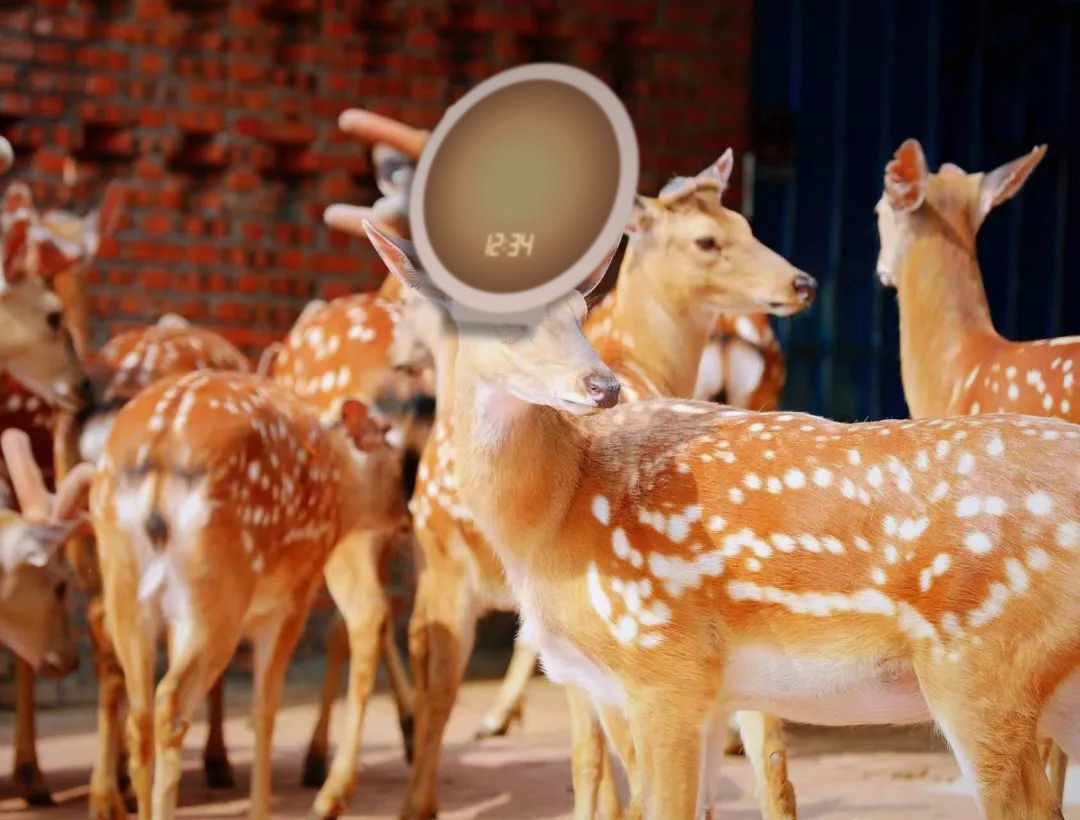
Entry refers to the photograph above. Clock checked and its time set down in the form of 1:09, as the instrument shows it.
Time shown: 12:34
